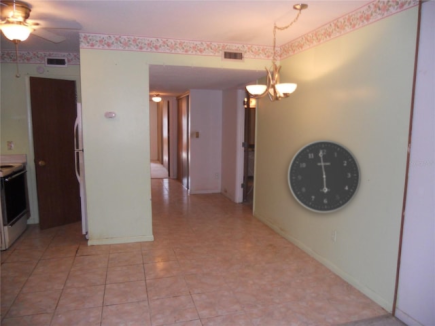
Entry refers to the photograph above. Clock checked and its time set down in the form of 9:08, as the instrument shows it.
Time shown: 5:59
